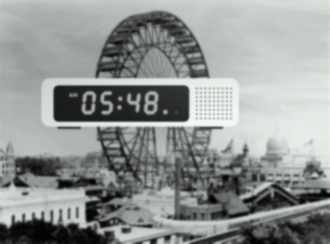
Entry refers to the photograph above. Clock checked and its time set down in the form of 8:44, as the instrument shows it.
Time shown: 5:48
